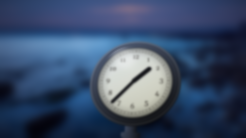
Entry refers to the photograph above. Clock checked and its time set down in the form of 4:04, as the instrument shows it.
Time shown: 1:37
